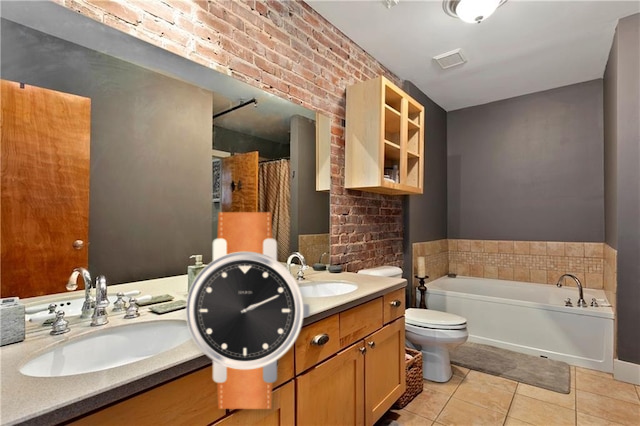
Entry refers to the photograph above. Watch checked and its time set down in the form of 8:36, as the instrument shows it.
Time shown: 2:11
